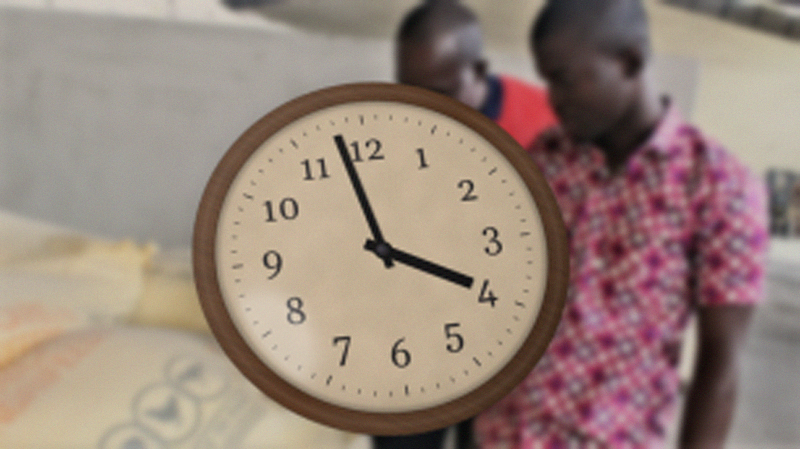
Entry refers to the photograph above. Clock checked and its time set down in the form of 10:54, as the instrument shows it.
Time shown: 3:58
